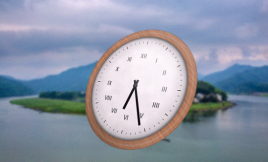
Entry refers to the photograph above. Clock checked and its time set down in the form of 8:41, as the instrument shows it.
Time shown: 6:26
